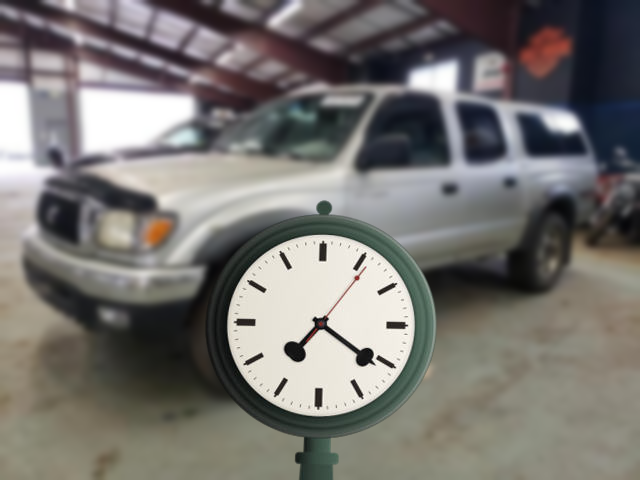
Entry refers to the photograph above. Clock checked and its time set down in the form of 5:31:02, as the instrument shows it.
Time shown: 7:21:06
